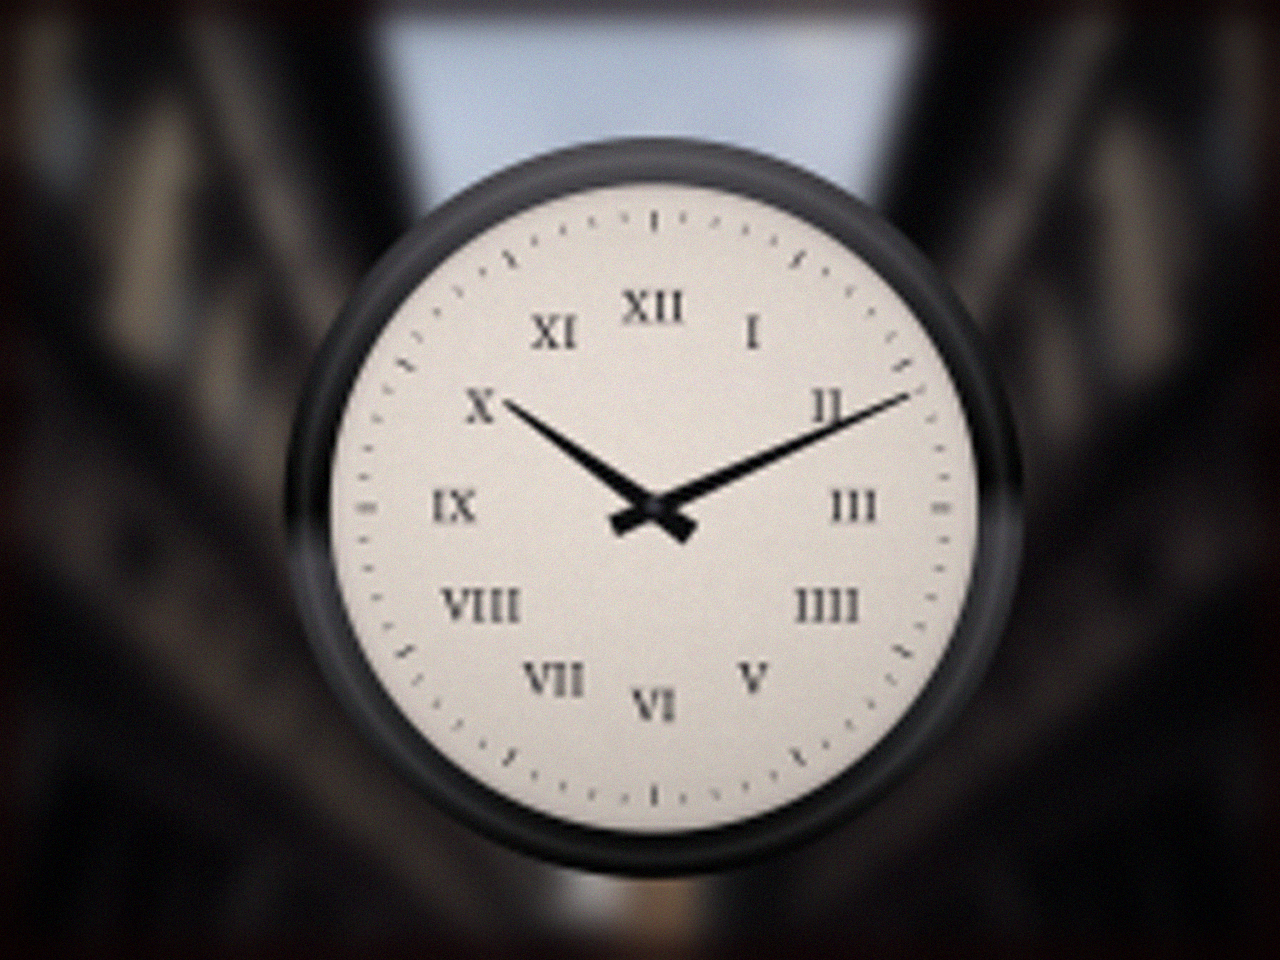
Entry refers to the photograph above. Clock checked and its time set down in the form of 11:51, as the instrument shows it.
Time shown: 10:11
